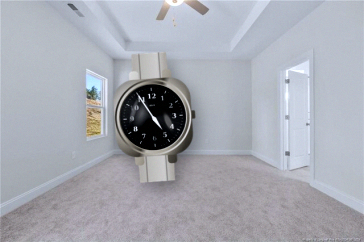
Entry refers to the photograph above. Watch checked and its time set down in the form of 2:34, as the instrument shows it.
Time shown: 4:55
